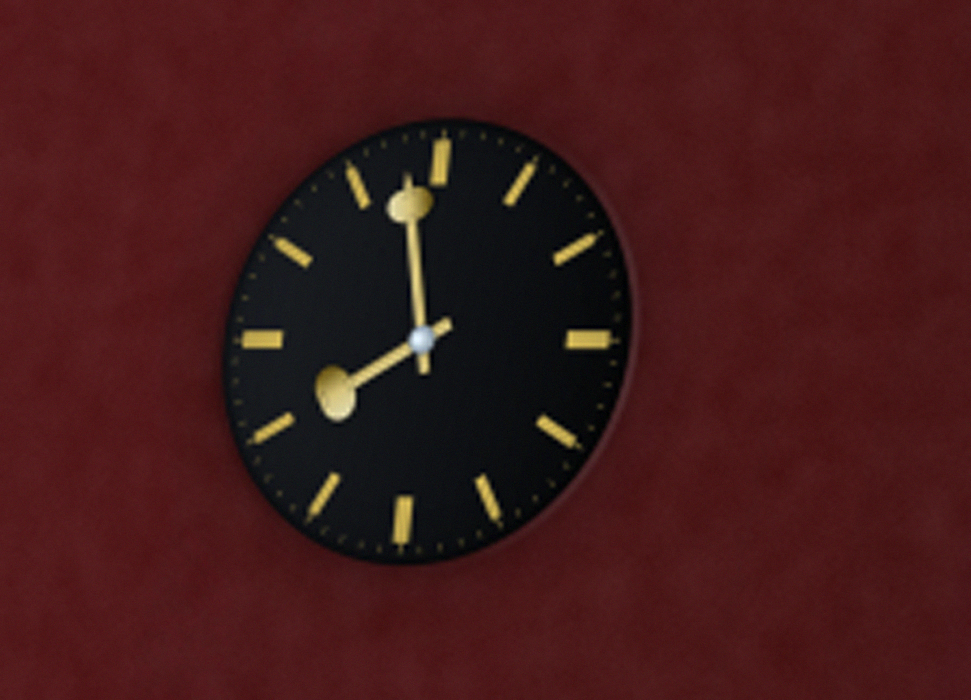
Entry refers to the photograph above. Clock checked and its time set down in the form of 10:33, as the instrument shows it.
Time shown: 7:58
